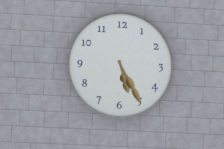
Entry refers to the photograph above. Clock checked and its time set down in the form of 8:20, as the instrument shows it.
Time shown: 5:25
